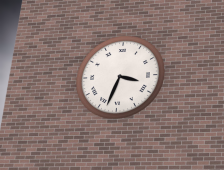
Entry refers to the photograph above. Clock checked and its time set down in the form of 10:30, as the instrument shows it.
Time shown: 3:33
